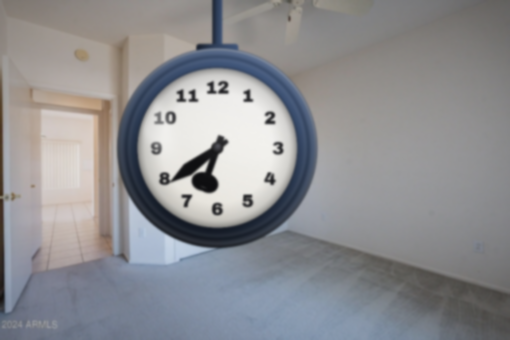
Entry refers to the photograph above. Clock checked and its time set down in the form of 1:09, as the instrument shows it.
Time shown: 6:39
